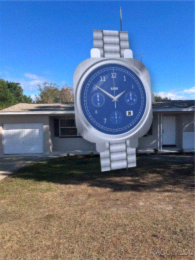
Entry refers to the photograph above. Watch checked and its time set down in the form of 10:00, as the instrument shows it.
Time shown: 1:51
